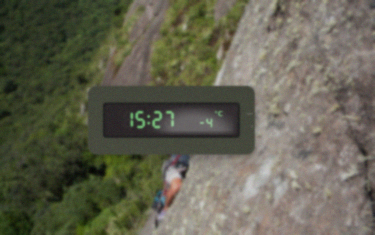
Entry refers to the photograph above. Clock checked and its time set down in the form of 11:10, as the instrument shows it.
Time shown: 15:27
